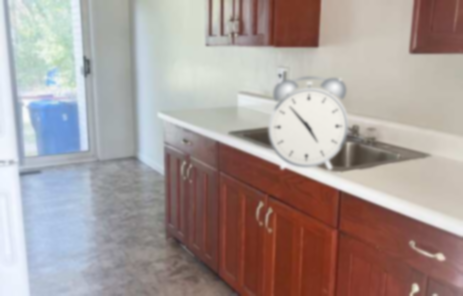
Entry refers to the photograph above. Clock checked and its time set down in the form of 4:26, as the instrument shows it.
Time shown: 4:53
